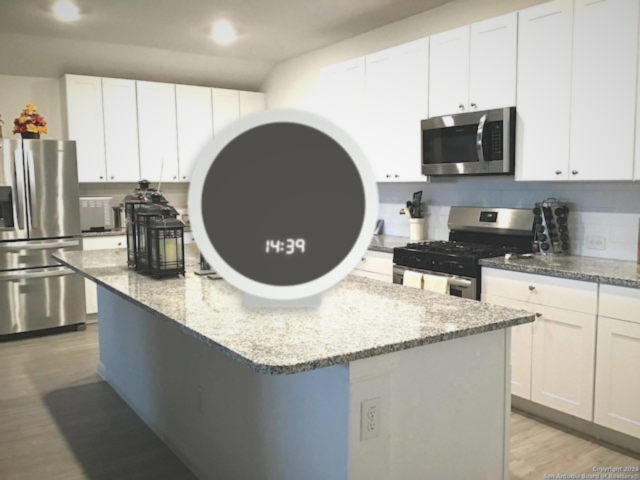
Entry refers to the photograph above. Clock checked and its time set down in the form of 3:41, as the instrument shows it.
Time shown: 14:39
